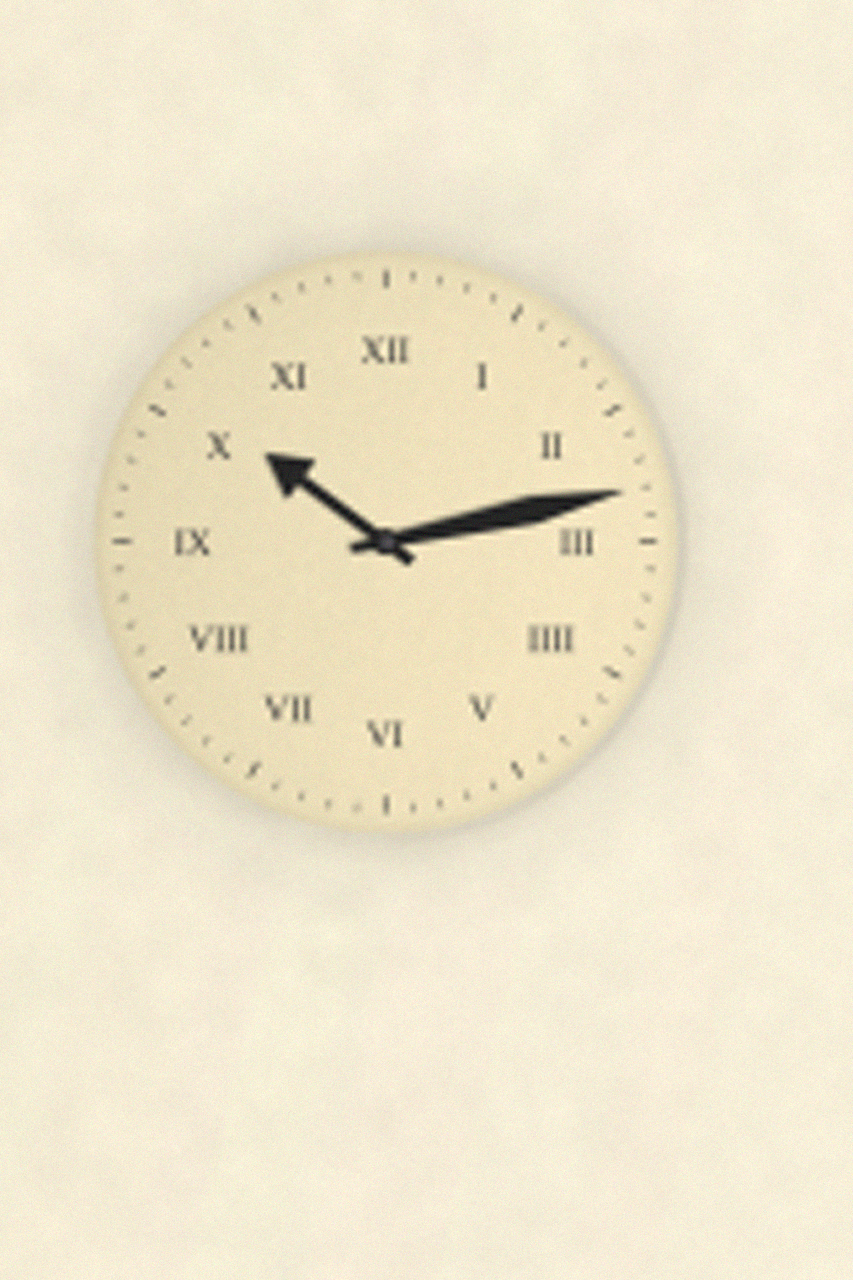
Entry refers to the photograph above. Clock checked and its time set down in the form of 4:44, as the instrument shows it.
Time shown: 10:13
